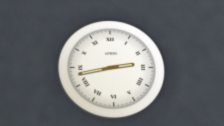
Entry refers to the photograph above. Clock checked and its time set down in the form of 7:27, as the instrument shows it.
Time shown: 2:43
